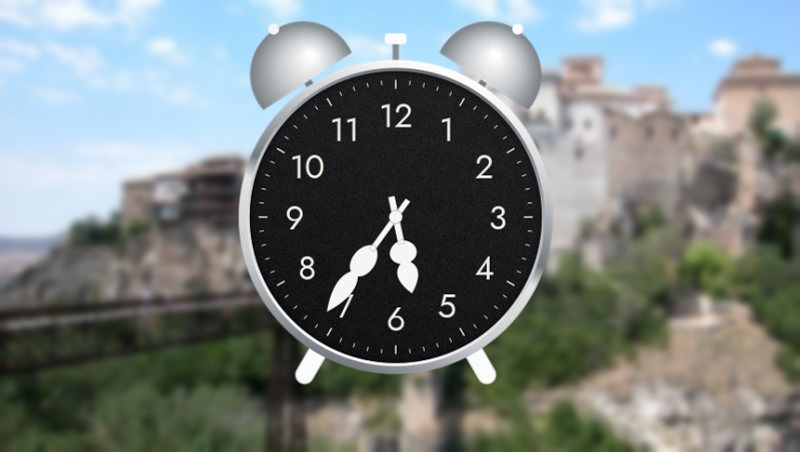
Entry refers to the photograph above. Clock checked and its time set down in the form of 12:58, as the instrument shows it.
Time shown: 5:36
